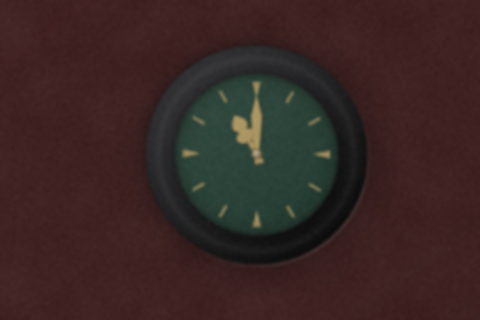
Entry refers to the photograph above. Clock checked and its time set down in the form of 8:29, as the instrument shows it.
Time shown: 11:00
